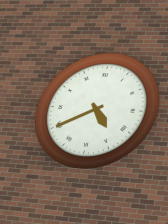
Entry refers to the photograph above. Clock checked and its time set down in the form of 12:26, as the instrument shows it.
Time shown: 4:40
